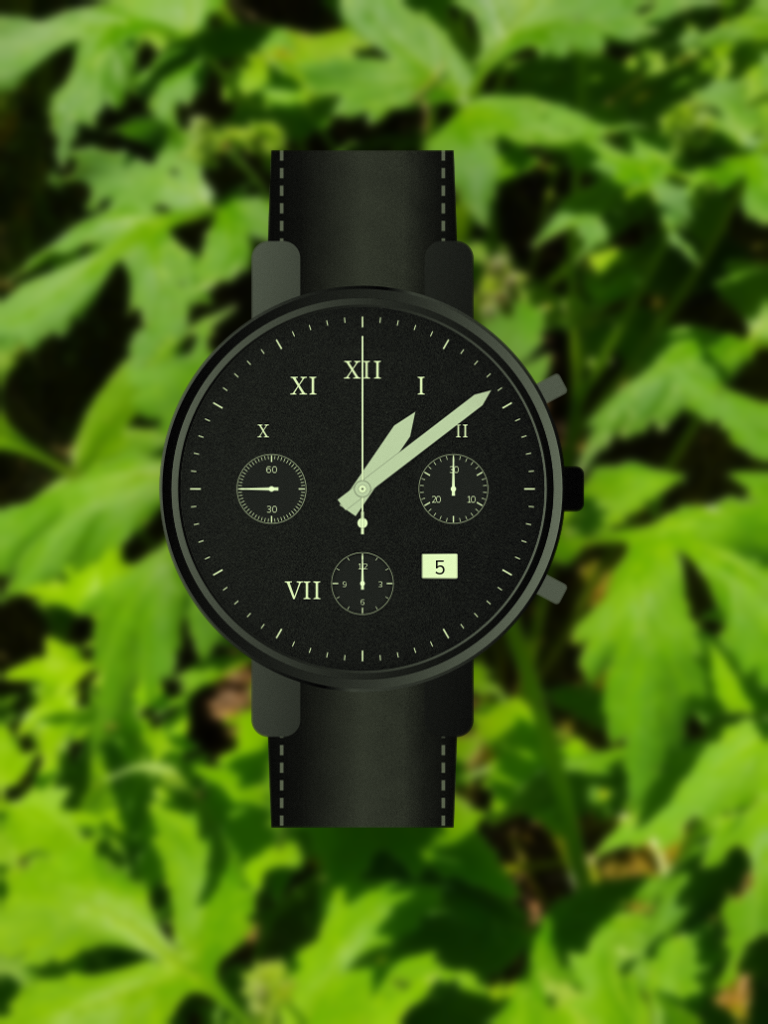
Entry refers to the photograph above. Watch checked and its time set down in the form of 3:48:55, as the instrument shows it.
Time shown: 1:08:45
